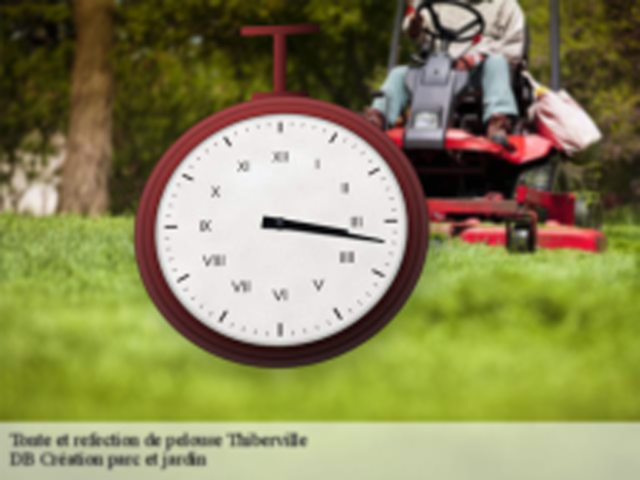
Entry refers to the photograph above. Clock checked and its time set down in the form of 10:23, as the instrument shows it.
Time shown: 3:17
